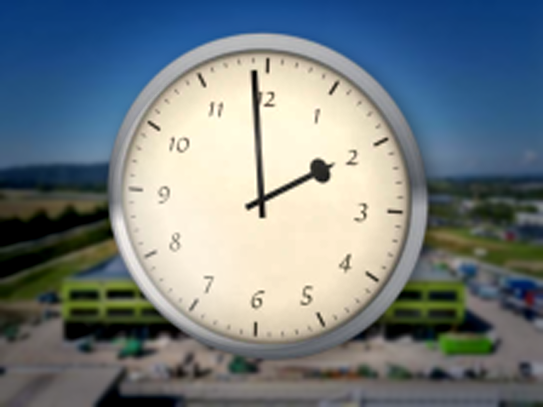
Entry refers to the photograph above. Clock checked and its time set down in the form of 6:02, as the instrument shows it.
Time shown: 1:59
